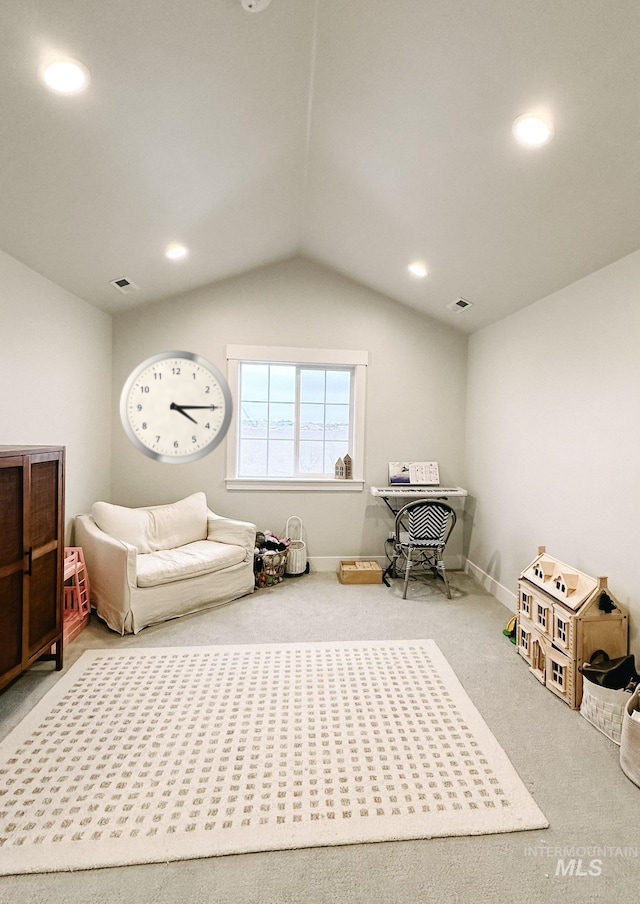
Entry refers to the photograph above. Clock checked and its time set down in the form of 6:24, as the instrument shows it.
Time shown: 4:15
